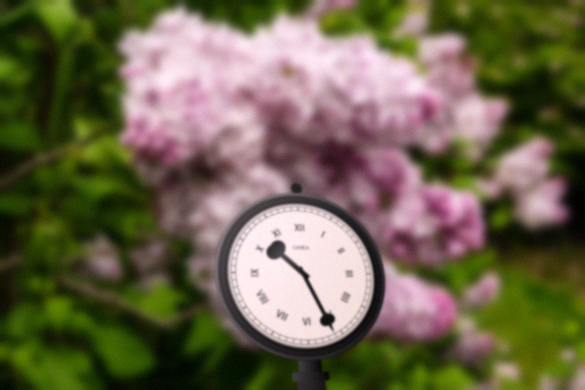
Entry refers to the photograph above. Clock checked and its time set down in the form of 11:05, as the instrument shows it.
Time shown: 10:26
